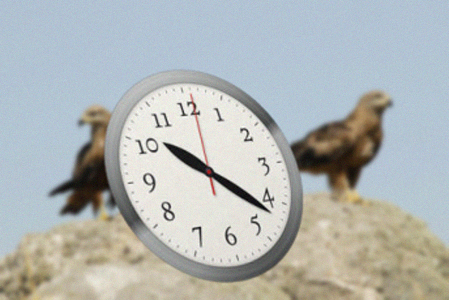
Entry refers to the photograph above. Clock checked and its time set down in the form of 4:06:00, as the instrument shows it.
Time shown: 10:22:01
